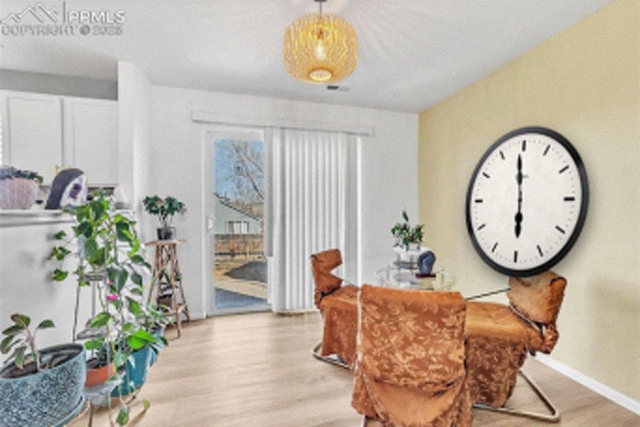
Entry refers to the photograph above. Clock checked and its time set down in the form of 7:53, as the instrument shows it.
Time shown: 5:59
